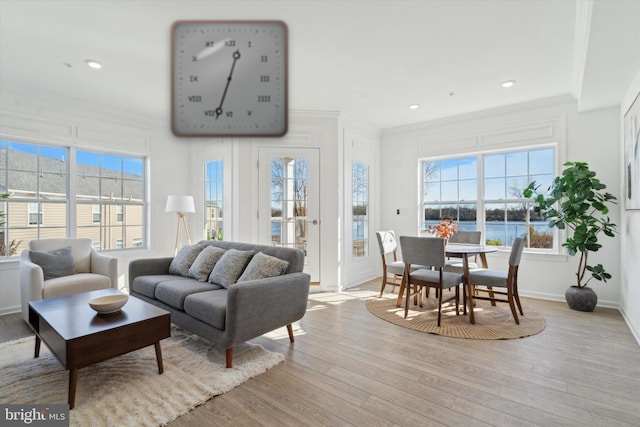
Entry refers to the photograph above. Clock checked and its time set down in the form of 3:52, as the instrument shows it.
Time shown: 12:33
